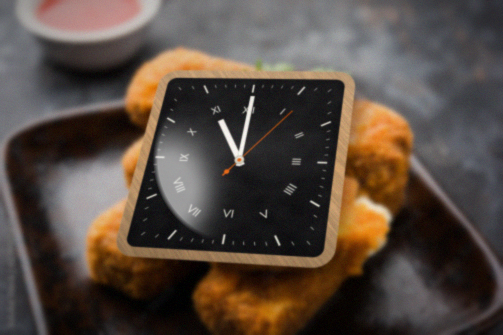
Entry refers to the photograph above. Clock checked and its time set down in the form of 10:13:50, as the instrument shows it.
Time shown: 11:00:06
